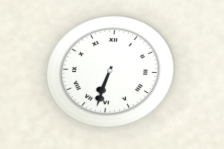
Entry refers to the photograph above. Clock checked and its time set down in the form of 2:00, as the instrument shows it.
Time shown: 6:32
